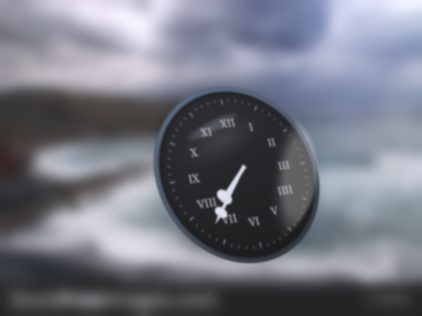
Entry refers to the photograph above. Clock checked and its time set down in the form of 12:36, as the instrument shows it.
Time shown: 7:37
